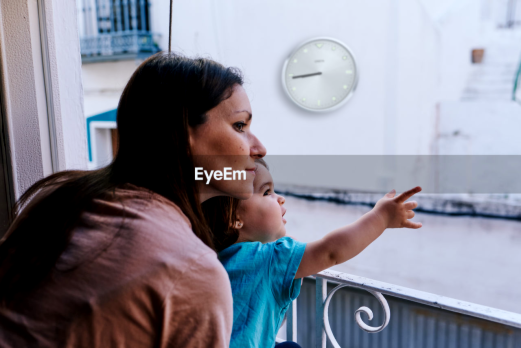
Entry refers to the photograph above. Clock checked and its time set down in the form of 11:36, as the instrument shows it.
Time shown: 8:44
